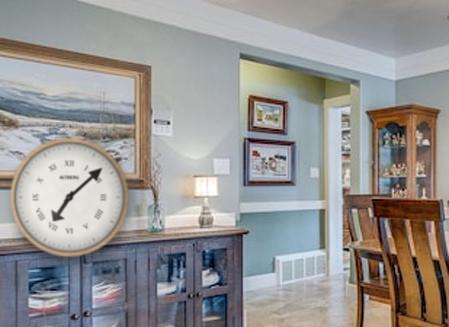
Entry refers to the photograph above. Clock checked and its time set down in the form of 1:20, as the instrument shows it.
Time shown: 7:08
